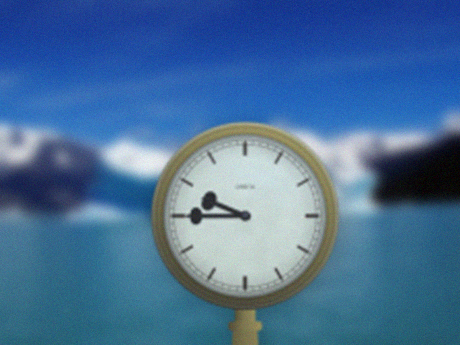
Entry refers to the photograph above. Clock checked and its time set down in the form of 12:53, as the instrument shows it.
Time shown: 9:45
